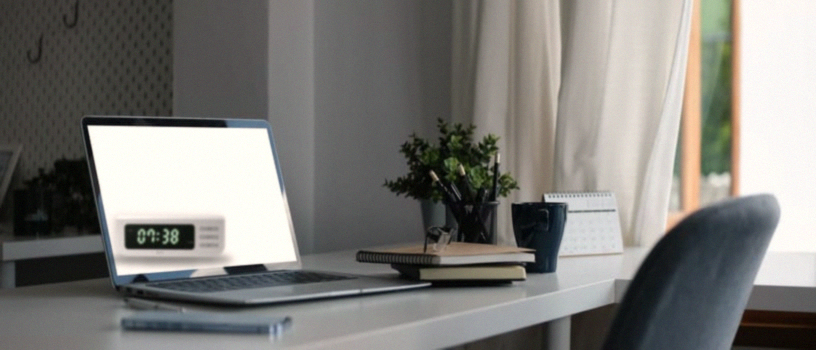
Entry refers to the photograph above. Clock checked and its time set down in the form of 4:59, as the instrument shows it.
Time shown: 7:38
